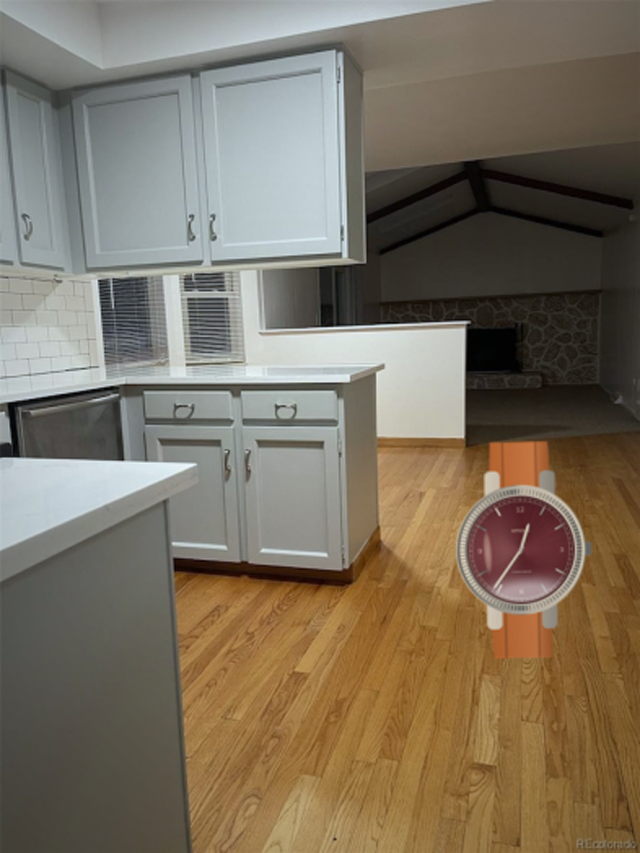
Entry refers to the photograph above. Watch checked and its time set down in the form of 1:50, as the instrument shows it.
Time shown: 12:36
